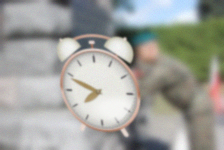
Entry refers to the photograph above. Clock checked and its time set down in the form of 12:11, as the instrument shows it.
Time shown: 7:49
